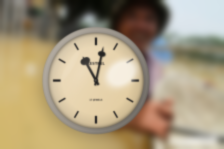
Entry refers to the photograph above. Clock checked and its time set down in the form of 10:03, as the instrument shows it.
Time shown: 11:02
